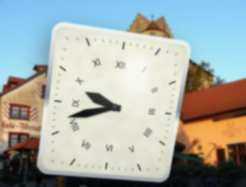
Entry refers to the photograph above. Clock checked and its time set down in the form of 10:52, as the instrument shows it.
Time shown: 9:42
